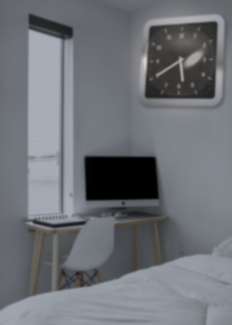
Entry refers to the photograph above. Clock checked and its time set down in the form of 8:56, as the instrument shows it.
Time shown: 5:40
